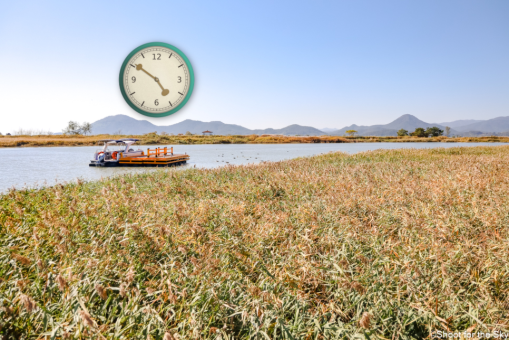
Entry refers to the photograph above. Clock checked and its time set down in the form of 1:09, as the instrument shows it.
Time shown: 4:51
